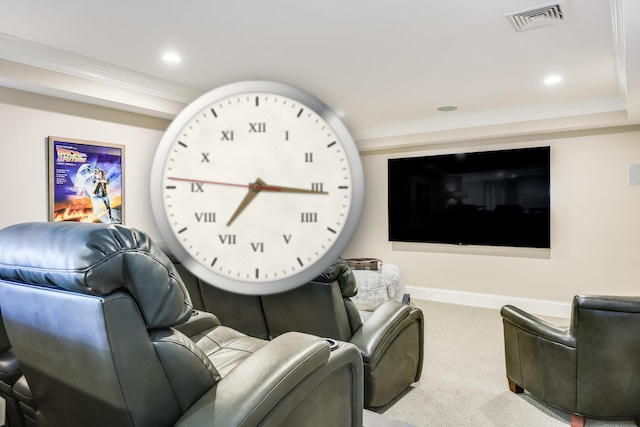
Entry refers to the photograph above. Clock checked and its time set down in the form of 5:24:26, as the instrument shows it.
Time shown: 7:15:46
